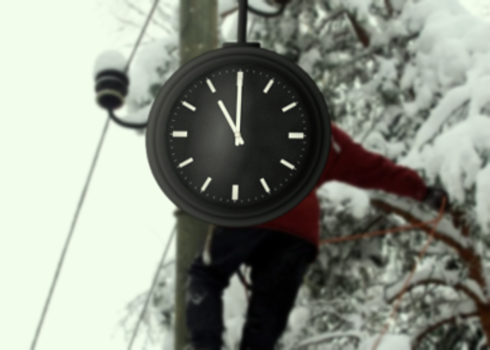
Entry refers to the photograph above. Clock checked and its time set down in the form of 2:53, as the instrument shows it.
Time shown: 11:00
